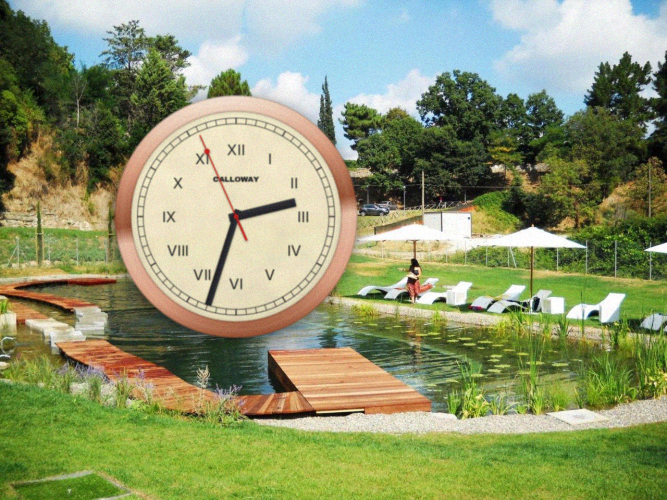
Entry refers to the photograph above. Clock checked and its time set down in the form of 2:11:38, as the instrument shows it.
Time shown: 2:32:56
